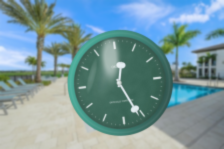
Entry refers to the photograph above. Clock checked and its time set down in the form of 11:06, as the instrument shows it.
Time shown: 12:26
